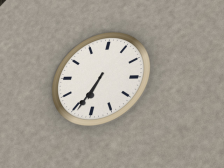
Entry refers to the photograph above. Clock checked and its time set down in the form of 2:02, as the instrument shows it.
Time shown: 6:34
